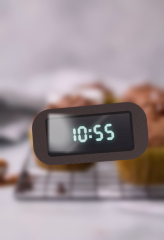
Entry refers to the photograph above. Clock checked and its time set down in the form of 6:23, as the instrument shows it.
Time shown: 10:55
